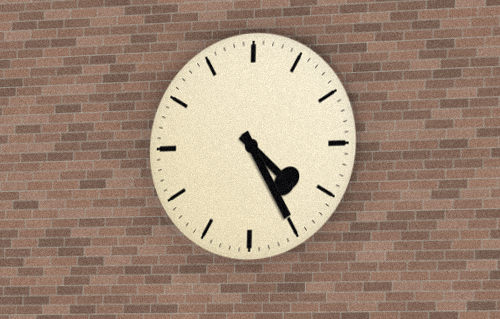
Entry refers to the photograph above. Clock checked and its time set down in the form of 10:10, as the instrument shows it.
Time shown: 4:25
